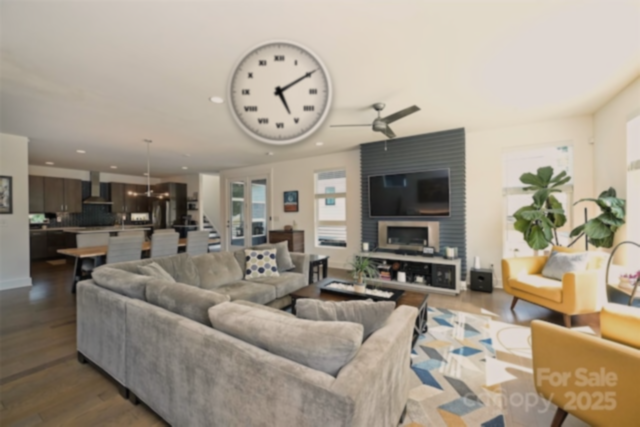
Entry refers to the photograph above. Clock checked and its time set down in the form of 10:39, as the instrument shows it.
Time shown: 5:10
